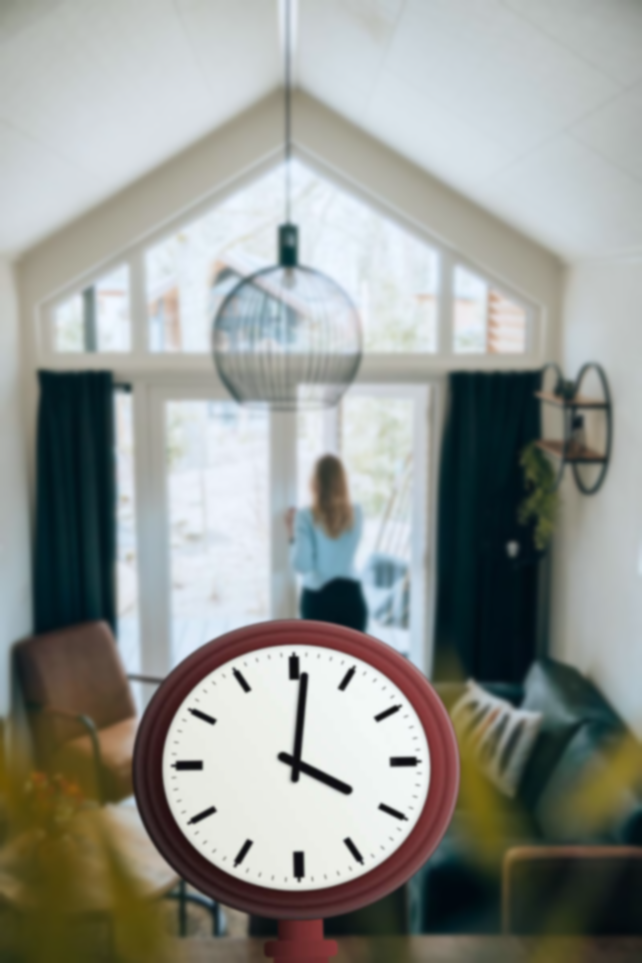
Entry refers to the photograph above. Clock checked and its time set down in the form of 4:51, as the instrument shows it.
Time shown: 4:01
